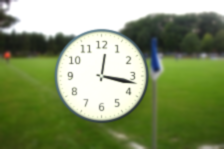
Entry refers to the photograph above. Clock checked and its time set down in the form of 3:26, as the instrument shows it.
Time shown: 12:17
